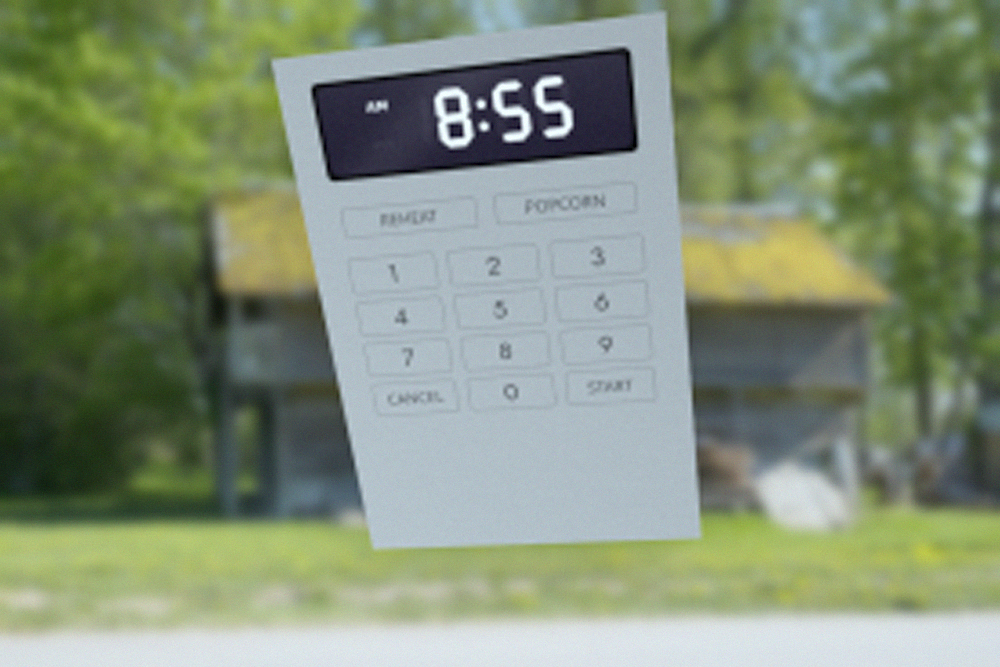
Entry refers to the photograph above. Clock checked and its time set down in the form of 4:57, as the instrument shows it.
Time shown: 8:55
